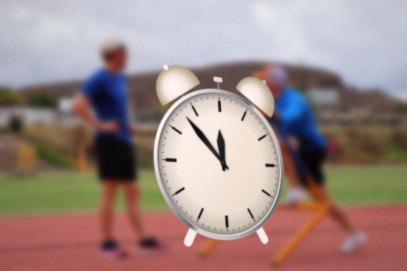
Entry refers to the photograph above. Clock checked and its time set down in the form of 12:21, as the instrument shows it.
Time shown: 11:53
